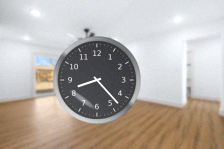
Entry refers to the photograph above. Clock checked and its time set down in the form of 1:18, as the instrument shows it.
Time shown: 8:23
